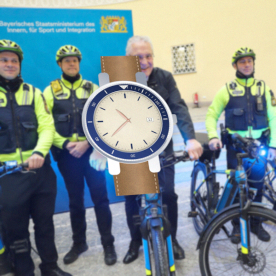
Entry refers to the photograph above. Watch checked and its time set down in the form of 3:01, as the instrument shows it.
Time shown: 10:38
